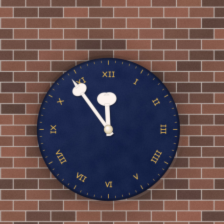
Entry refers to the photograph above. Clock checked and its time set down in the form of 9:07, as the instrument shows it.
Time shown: 11:54
